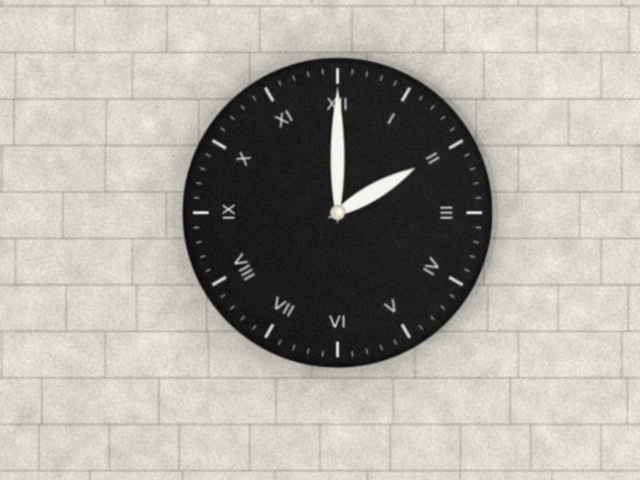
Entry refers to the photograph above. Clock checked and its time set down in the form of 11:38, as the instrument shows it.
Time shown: 2:00
